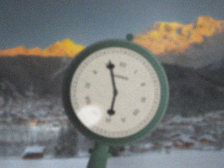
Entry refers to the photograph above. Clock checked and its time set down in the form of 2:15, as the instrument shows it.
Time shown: 5:56
